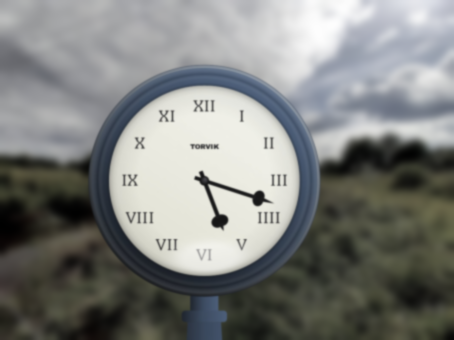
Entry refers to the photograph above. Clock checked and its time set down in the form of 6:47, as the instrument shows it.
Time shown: 5:18
